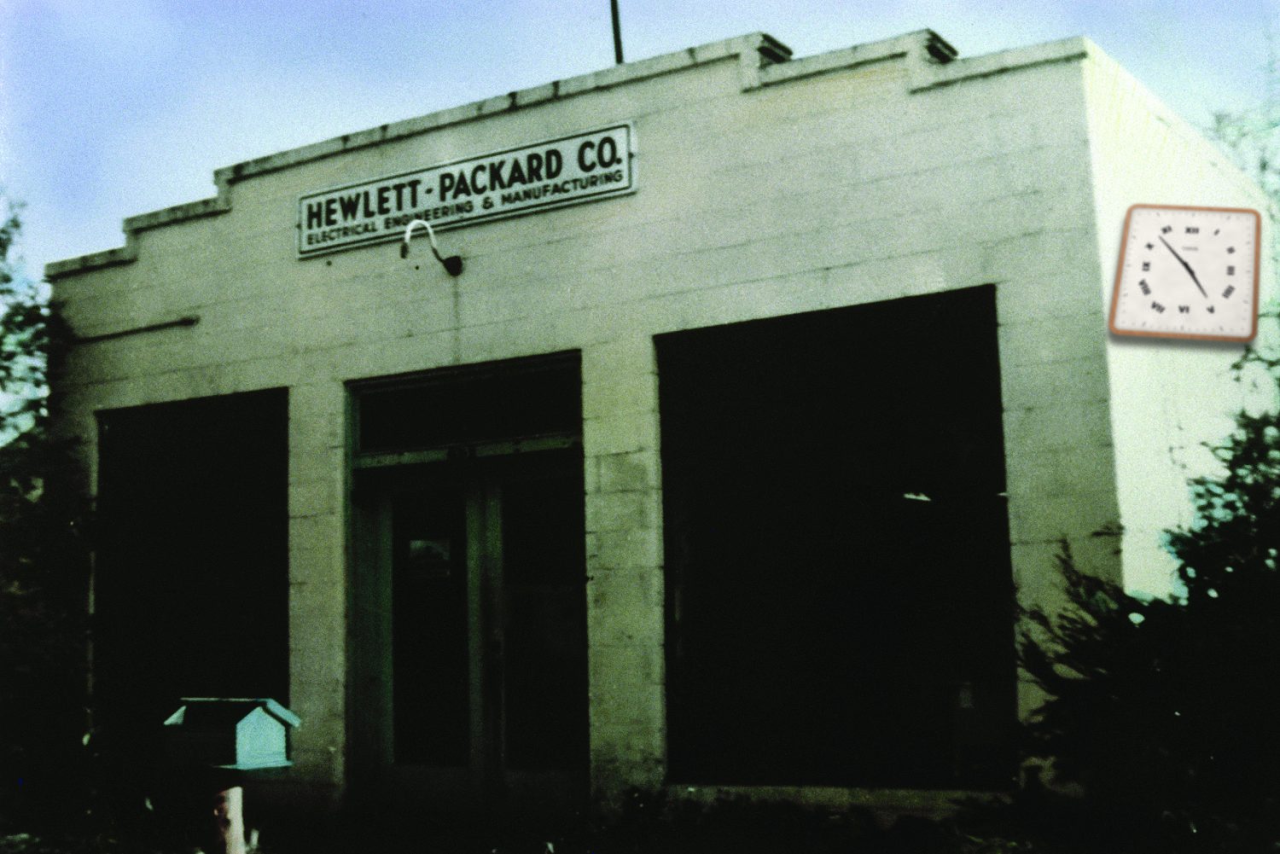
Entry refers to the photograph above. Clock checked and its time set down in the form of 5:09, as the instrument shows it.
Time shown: 4:53
